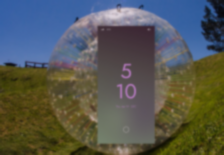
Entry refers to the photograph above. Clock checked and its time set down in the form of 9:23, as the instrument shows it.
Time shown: 5:10
